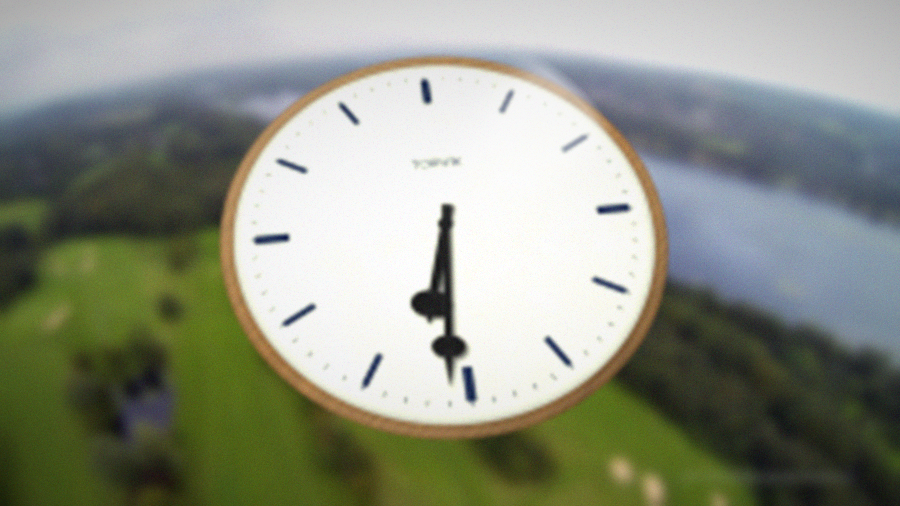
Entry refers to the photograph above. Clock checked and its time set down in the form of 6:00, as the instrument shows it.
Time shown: 6:31
